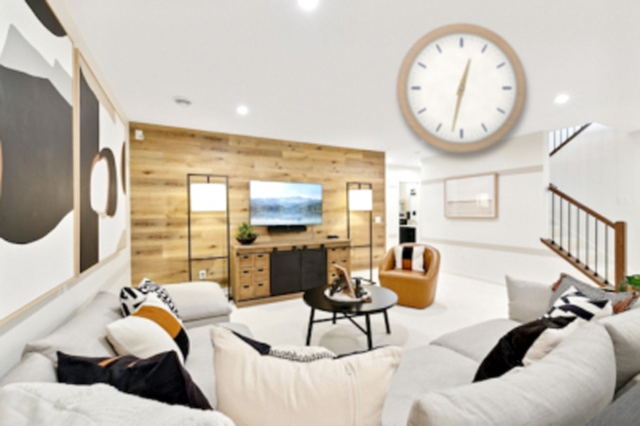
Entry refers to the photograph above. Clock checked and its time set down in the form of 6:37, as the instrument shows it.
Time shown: 12:32
